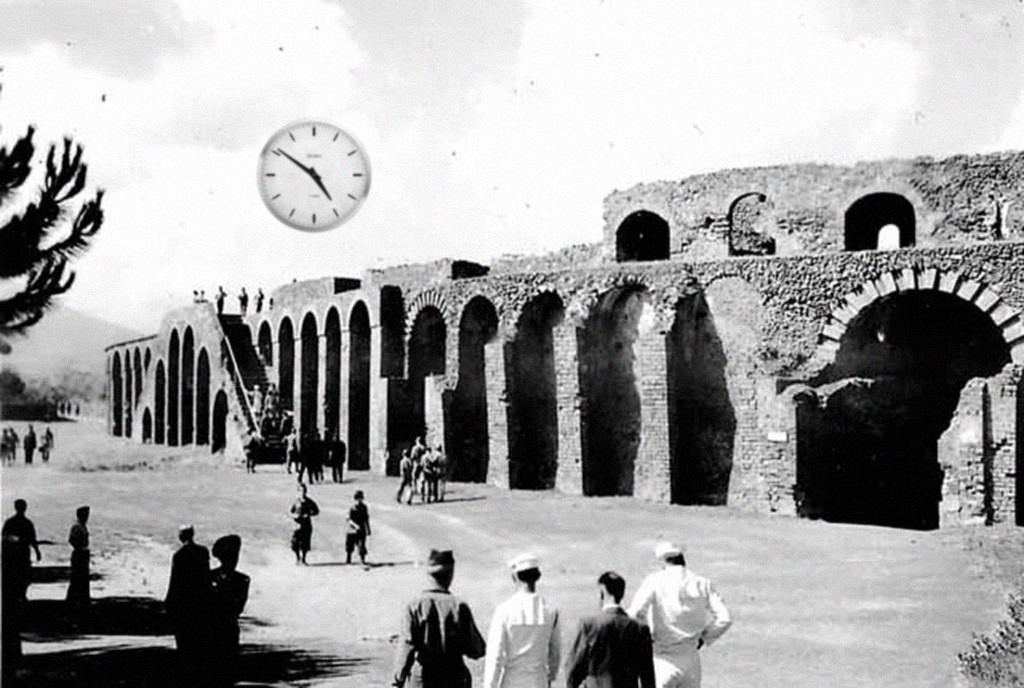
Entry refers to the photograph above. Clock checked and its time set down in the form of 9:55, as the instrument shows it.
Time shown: 4:51
